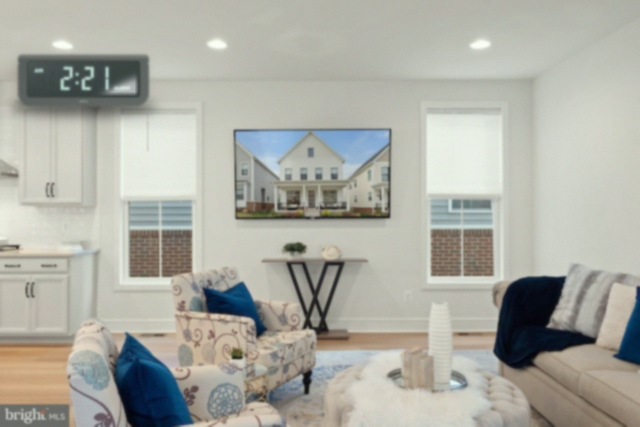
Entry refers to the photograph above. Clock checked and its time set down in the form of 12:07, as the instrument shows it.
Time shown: 2:21
